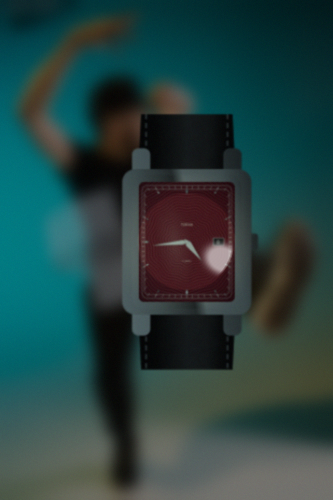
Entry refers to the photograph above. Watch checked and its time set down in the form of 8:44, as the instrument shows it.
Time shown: 4:44
